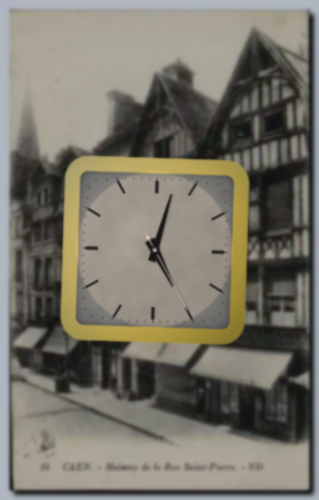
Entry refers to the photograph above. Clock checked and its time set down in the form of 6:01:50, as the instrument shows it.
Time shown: 5:02:25
